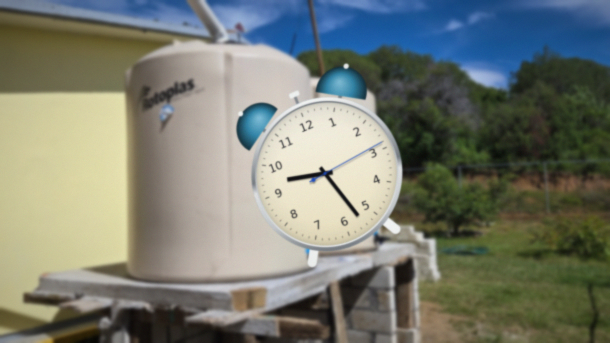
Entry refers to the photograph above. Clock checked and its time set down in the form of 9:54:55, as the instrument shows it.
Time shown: 9:27:14
